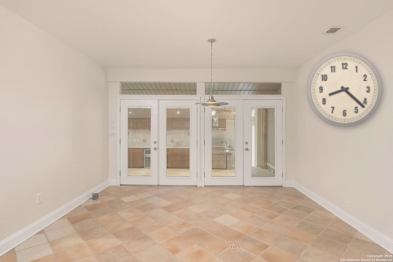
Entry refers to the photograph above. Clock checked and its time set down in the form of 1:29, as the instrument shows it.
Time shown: 8:22
